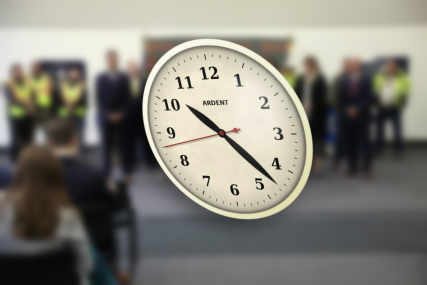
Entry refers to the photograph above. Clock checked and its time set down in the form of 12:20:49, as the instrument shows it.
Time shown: 10:22:43
